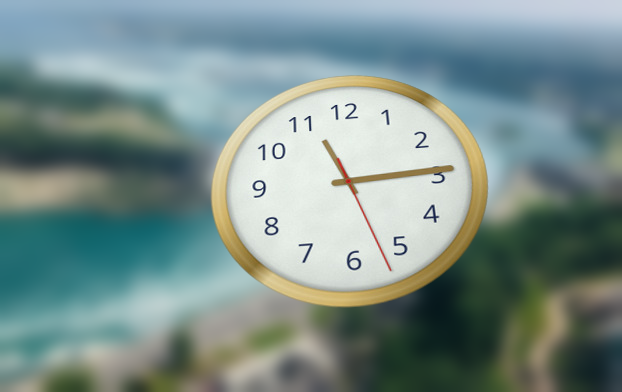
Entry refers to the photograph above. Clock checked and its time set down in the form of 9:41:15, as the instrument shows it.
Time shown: 11:14:27
